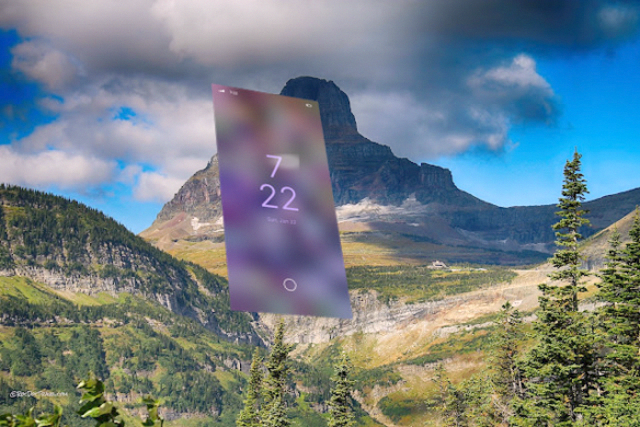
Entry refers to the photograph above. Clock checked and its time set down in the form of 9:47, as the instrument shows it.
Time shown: 7:22
